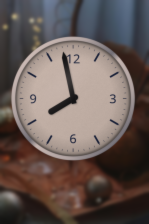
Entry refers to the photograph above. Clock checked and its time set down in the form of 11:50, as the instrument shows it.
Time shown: 7:58
